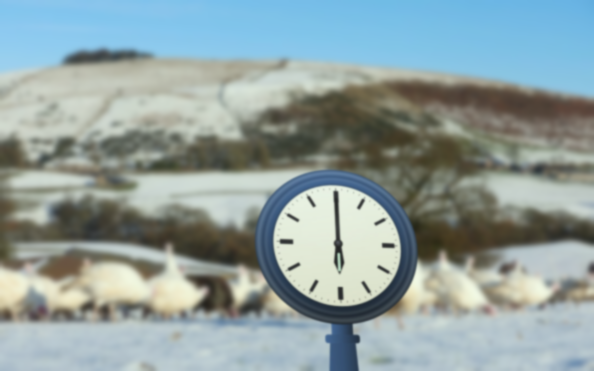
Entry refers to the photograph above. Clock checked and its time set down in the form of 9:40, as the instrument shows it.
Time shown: 6:00
